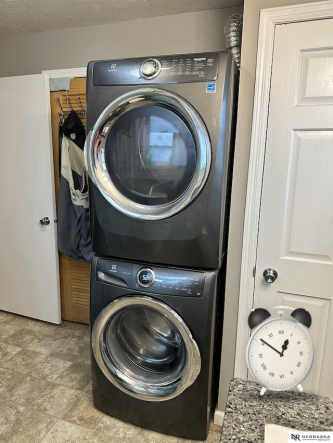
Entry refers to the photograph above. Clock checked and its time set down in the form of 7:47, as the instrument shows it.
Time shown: 12:51
